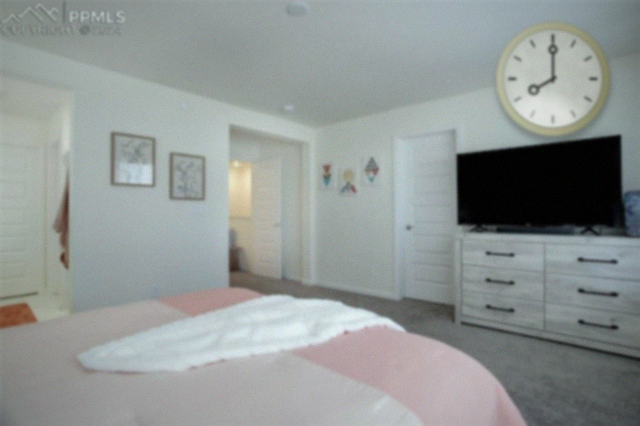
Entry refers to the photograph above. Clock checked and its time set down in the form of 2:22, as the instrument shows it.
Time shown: 8:00
